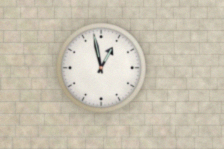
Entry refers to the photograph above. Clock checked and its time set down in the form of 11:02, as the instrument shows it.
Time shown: 12:58
